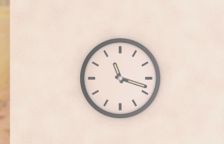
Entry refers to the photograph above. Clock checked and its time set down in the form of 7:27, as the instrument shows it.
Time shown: 11:18
